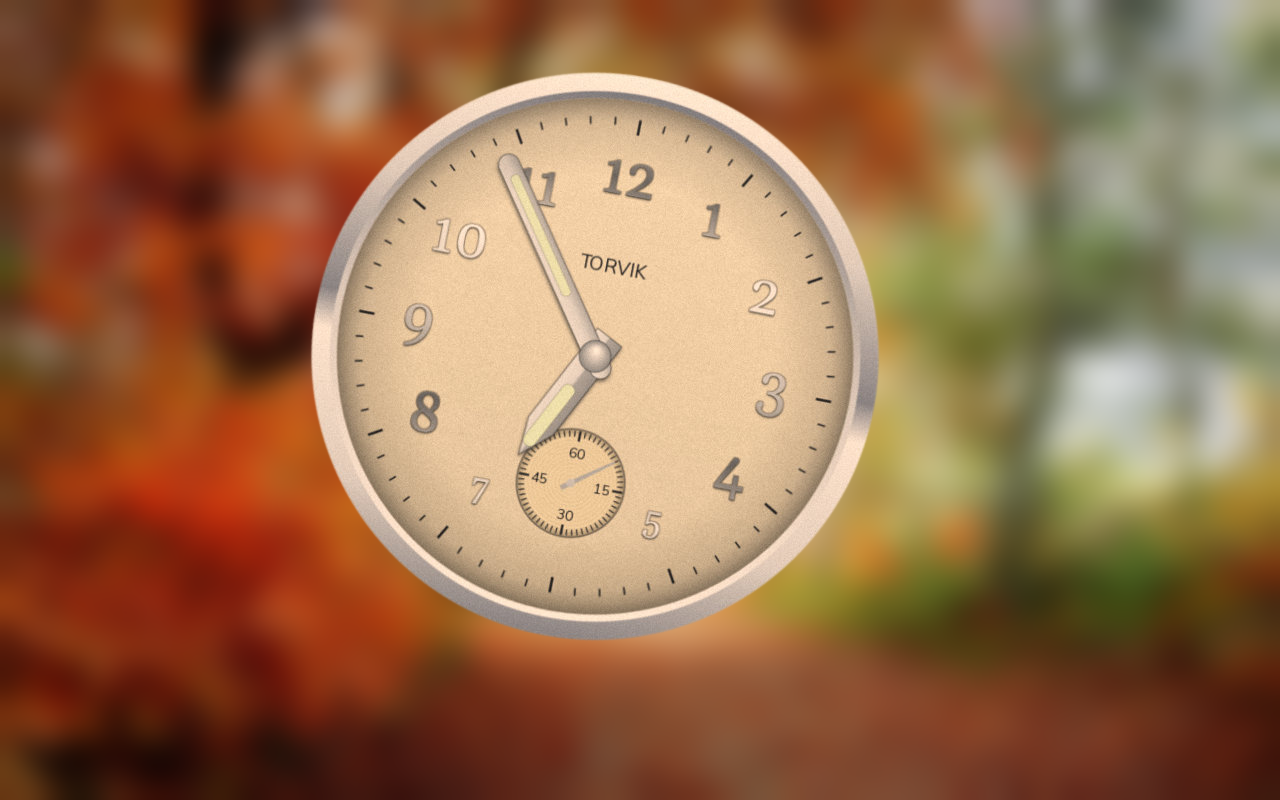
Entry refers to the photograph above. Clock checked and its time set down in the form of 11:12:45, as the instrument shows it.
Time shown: 6:54:09
